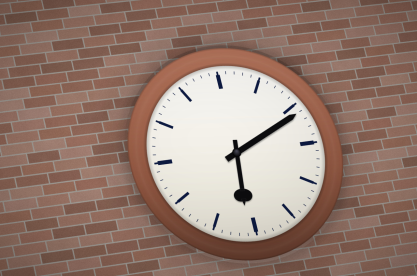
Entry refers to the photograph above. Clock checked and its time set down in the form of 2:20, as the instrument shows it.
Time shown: 6:11
